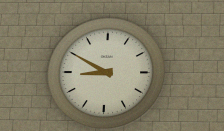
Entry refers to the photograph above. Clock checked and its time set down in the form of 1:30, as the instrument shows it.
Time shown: 8:50
